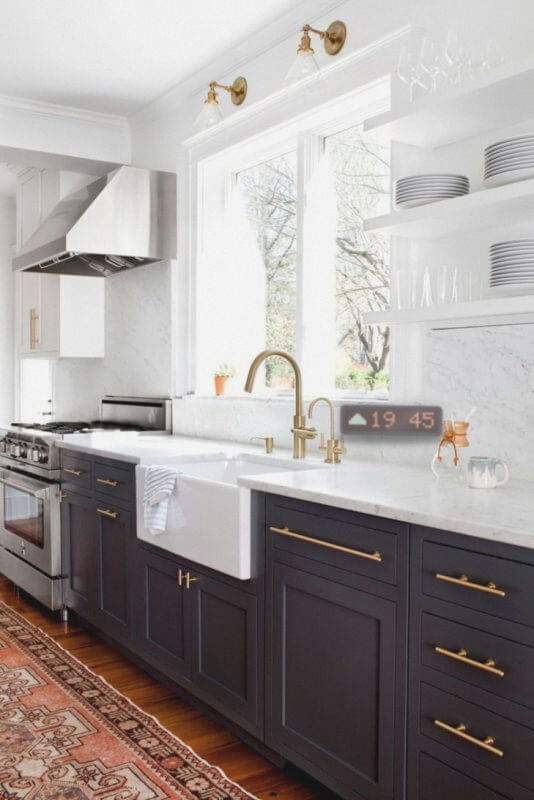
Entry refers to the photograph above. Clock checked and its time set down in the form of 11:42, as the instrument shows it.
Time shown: 19:45
